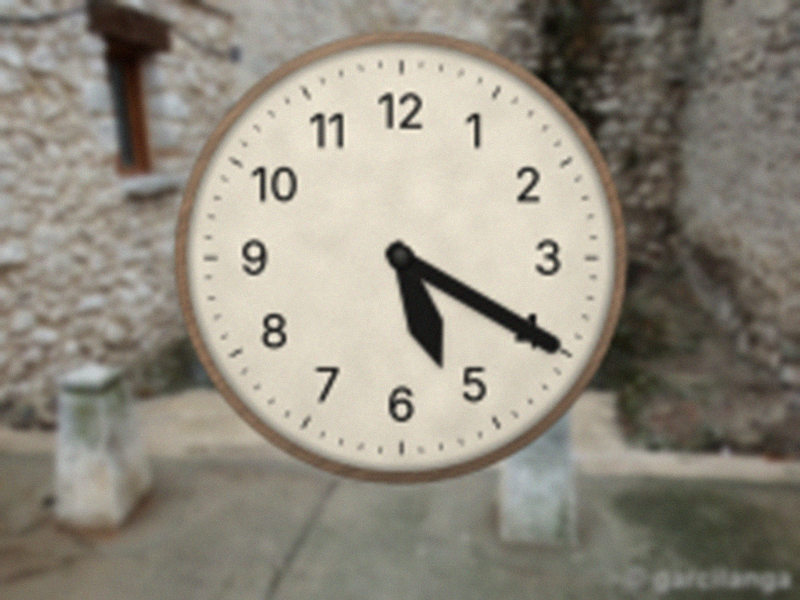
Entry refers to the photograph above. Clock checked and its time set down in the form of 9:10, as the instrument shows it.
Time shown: 5:20
